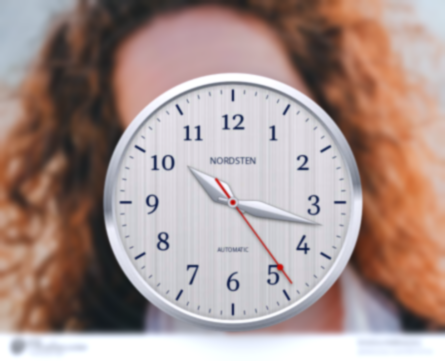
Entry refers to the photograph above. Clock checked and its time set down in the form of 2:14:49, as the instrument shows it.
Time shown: 10:17:24
